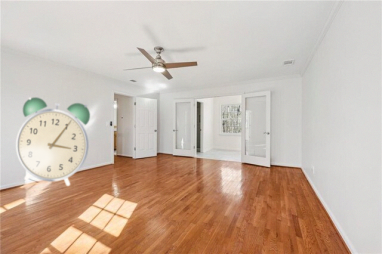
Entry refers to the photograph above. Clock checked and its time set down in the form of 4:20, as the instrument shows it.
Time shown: 3:05
